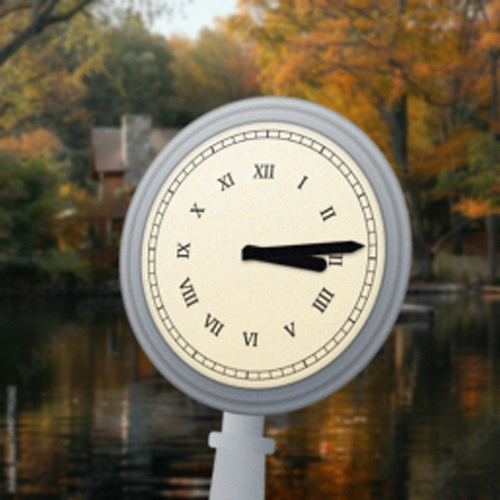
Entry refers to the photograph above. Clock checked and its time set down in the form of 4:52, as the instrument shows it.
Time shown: 3:14
